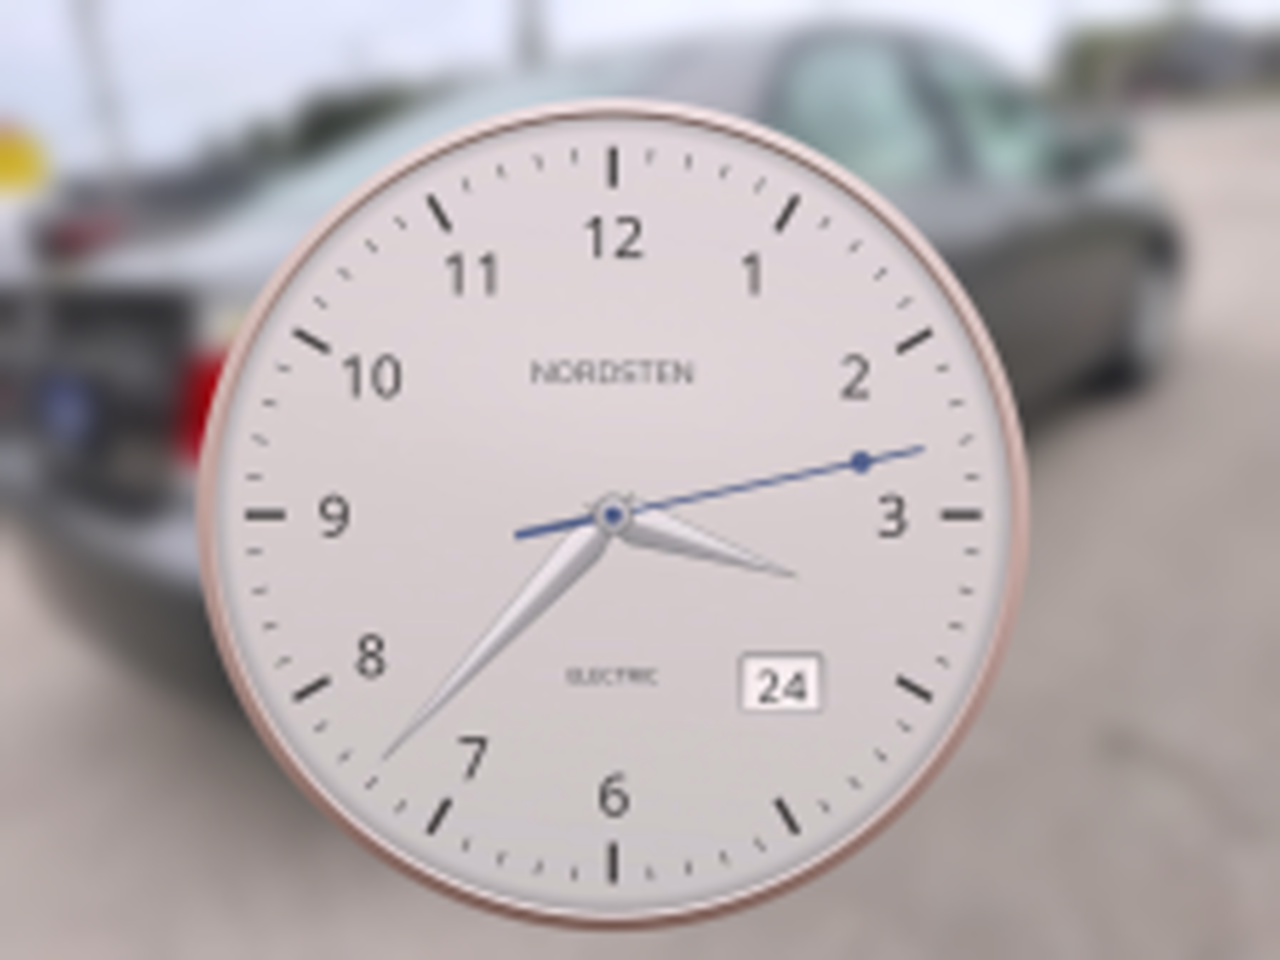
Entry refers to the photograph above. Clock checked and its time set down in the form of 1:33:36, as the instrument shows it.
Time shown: 3:37:13
